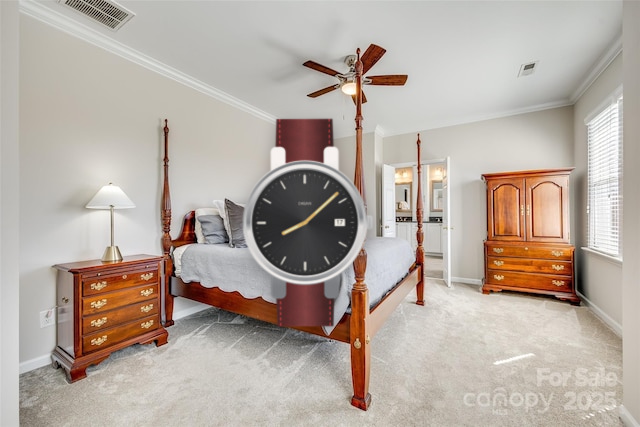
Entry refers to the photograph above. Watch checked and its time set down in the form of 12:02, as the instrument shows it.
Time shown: 8:08
